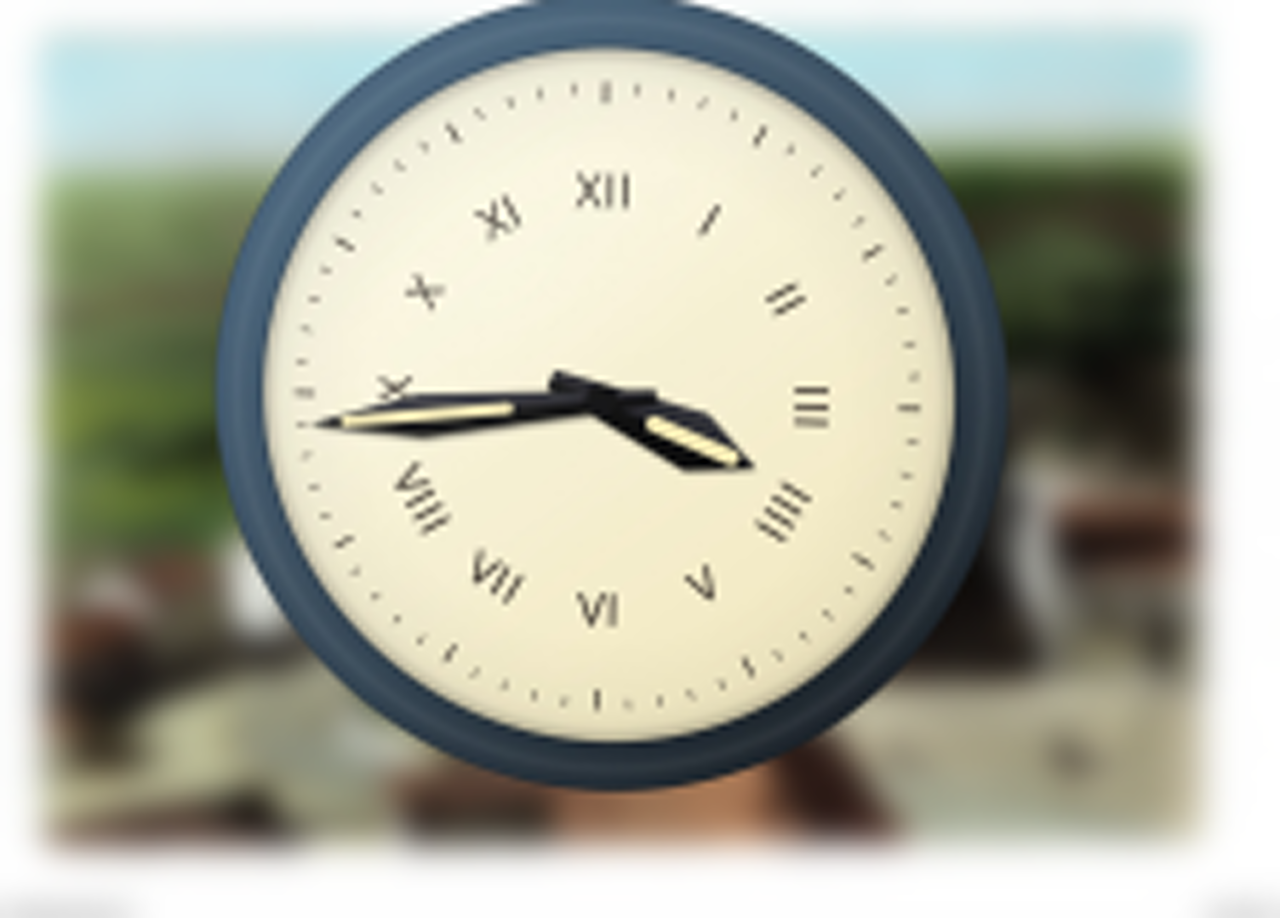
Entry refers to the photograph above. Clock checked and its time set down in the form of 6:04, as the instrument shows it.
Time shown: 3:44
